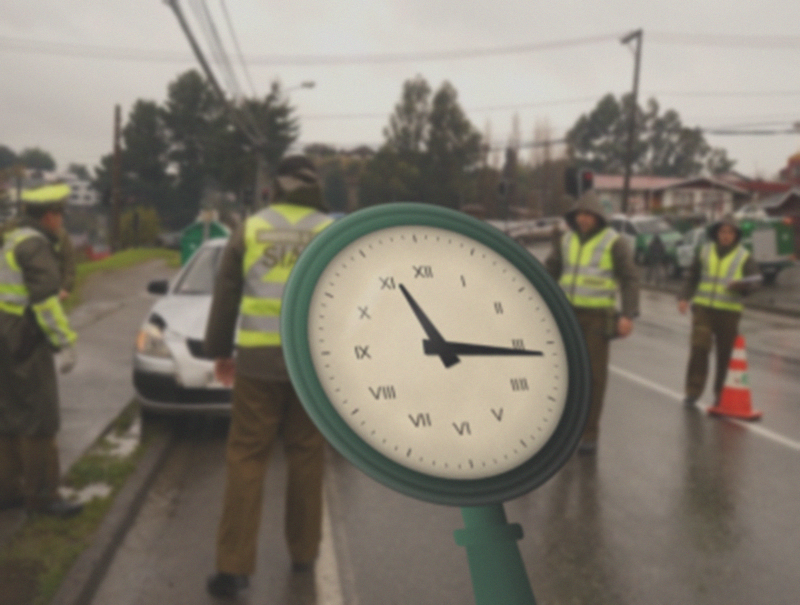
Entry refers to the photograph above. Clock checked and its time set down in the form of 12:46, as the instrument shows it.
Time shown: 11:16
